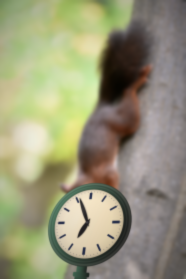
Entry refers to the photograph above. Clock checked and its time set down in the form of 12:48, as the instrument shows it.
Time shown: 6:56
